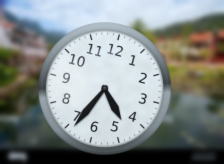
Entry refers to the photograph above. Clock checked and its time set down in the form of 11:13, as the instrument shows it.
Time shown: 4:34
